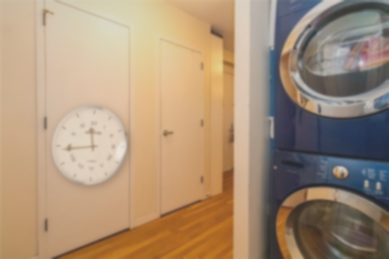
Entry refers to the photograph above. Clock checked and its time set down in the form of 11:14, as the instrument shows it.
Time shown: 11:44
